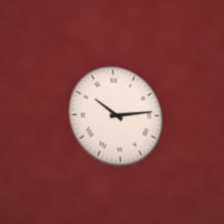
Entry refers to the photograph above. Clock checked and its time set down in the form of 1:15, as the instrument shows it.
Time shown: 10:14
